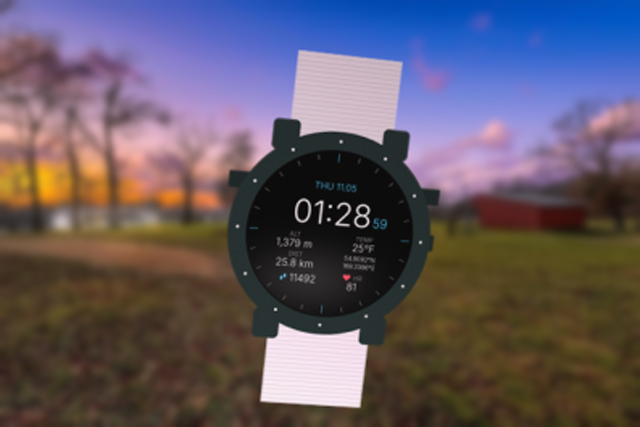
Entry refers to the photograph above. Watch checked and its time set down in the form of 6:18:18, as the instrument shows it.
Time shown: 1:28:59
